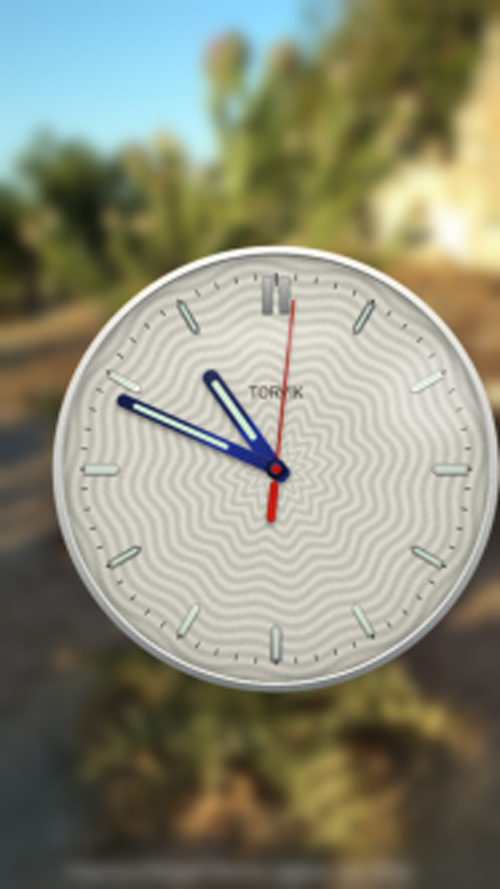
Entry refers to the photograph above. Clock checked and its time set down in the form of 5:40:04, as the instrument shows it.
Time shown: 10:49:01
